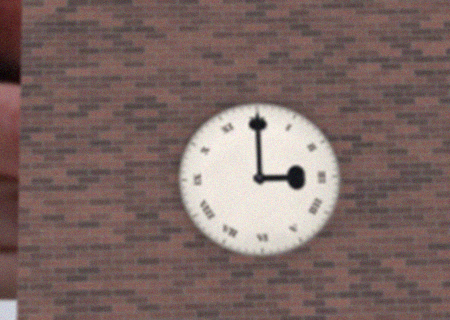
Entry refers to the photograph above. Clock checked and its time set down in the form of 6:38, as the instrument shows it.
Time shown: 3:00
